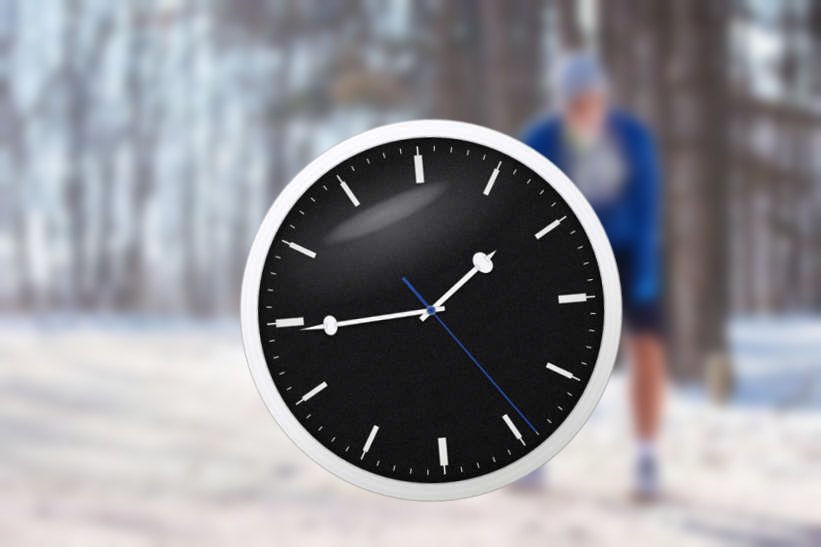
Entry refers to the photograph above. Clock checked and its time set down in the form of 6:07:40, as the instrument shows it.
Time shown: 1:44:24
